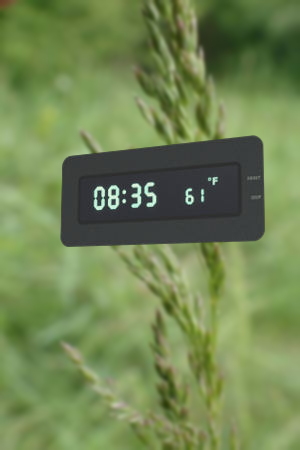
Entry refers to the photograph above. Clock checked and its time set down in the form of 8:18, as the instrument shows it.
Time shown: 8:35
